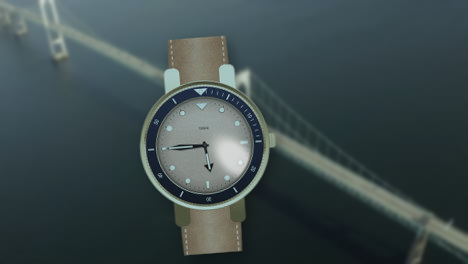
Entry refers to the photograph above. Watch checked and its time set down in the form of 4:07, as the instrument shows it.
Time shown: 5:45
